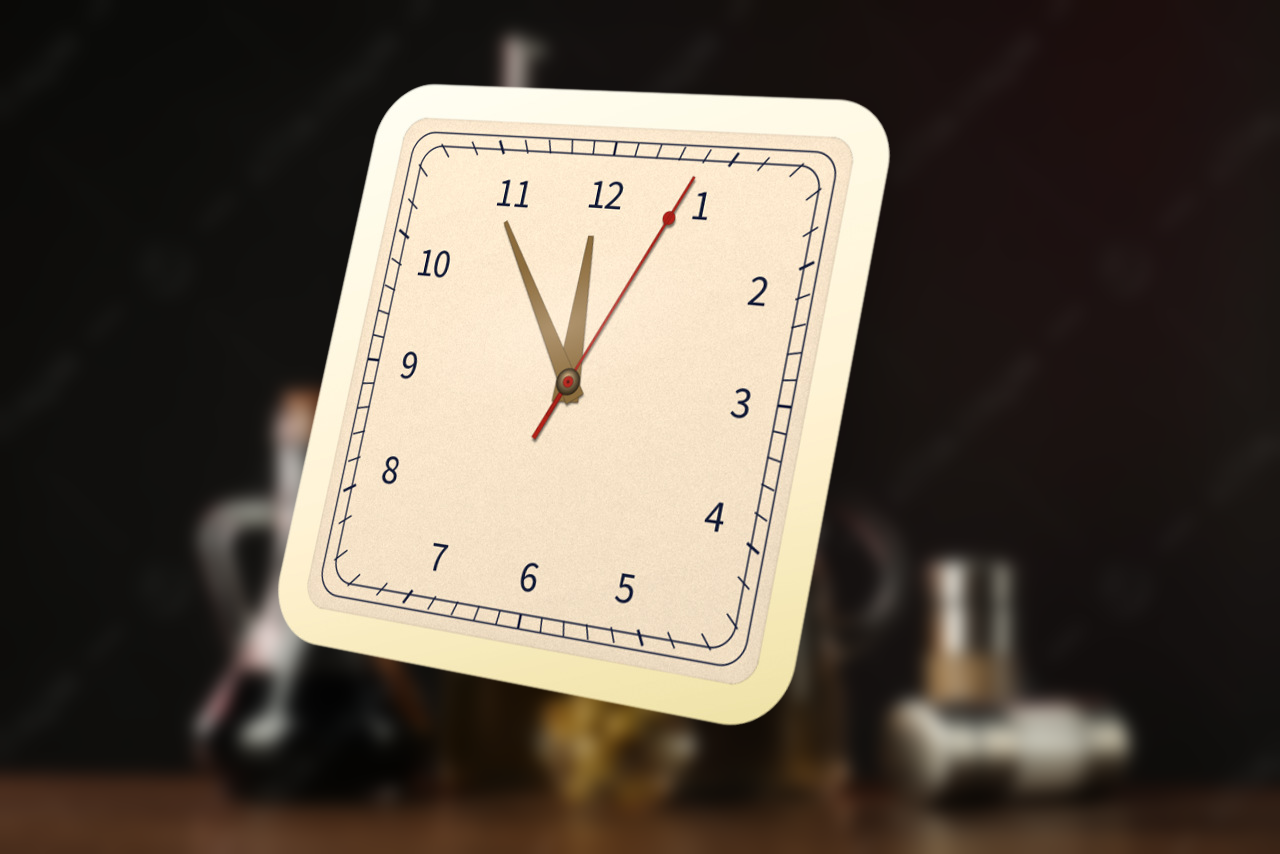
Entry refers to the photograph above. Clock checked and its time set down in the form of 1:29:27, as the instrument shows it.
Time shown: 11:54:04
